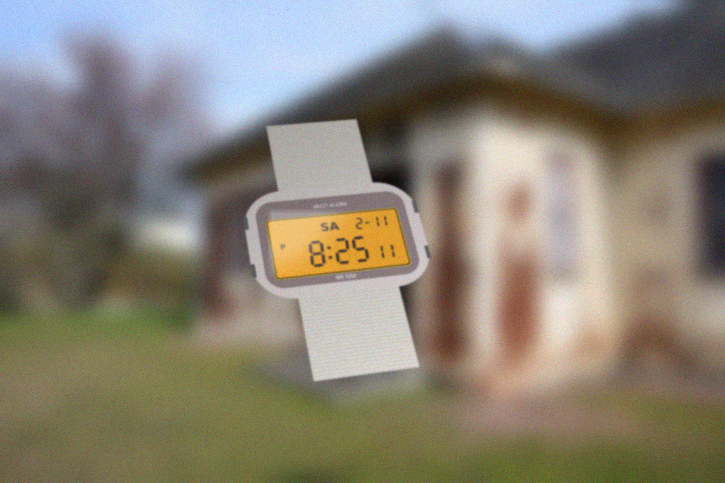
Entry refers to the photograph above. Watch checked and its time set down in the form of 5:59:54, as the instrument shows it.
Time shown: 8:25:11
